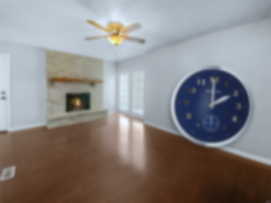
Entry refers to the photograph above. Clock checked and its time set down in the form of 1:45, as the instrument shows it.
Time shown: 2:00
